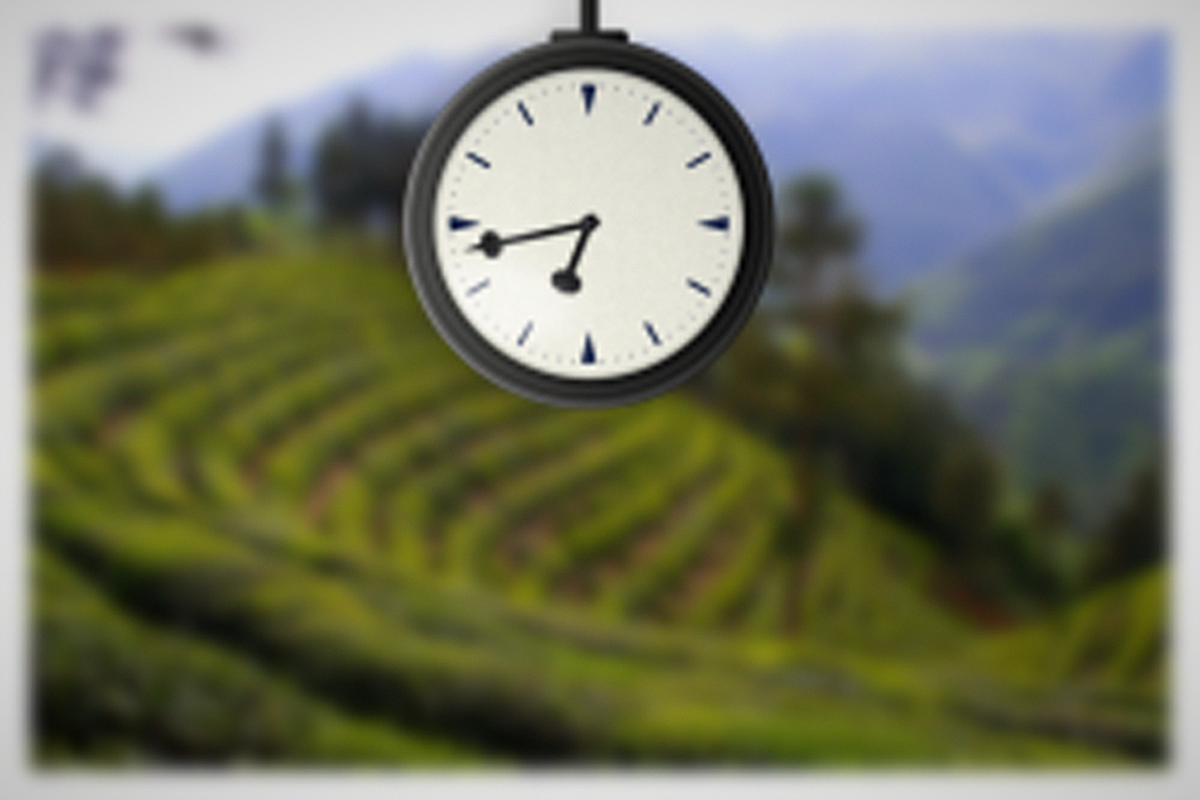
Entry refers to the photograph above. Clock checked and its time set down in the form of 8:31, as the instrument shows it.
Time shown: 6:43
